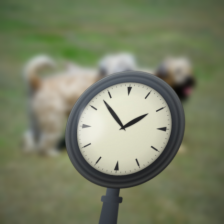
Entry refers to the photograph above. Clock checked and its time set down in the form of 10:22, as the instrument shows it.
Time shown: 1:53
